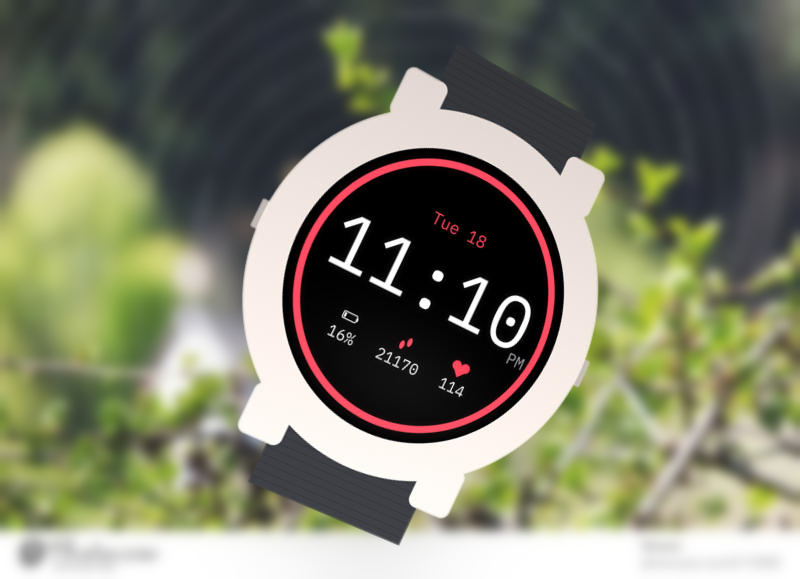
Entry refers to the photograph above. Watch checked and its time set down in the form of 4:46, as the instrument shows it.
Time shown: 11:10
